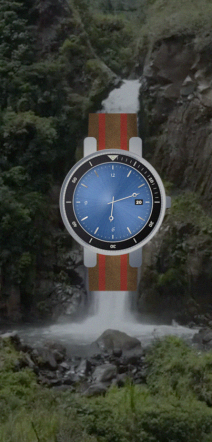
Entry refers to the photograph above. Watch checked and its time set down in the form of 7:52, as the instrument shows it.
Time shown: 6:12
